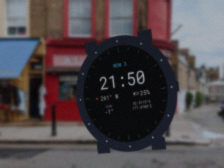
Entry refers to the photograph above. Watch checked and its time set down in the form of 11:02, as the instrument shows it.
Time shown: 21:50
